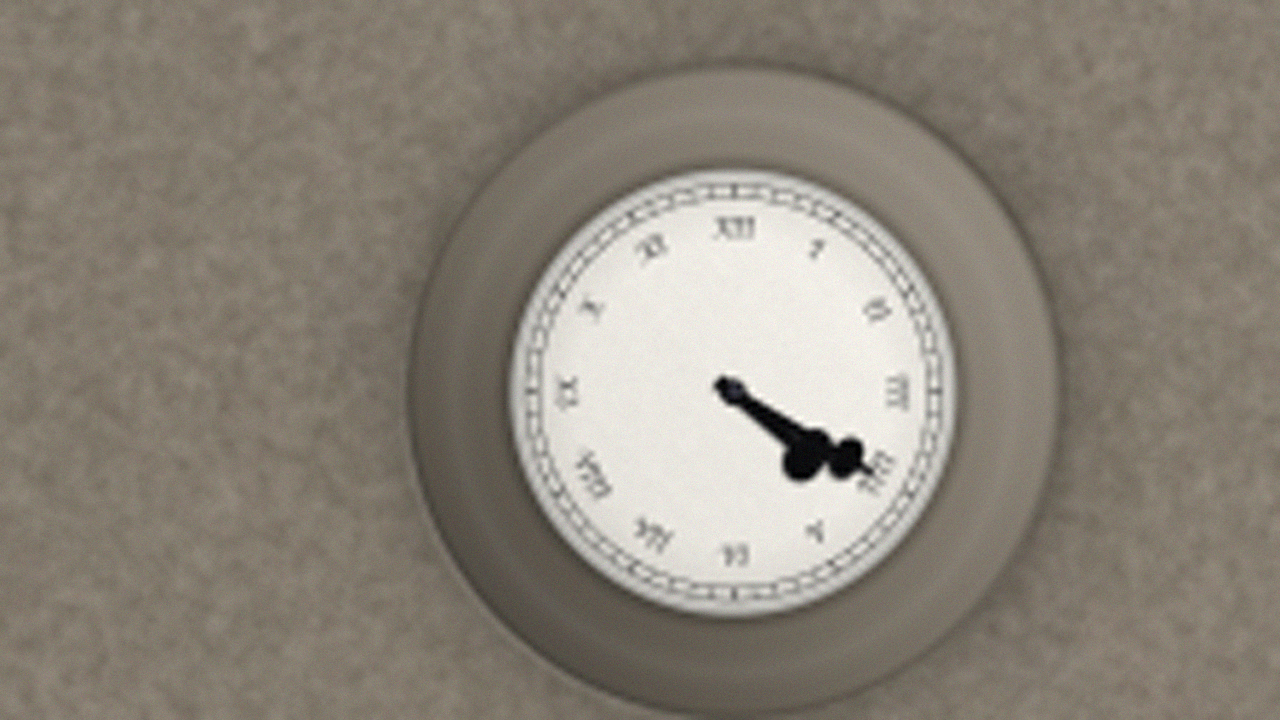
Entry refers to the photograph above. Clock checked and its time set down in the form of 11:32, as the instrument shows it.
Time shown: 4:20
